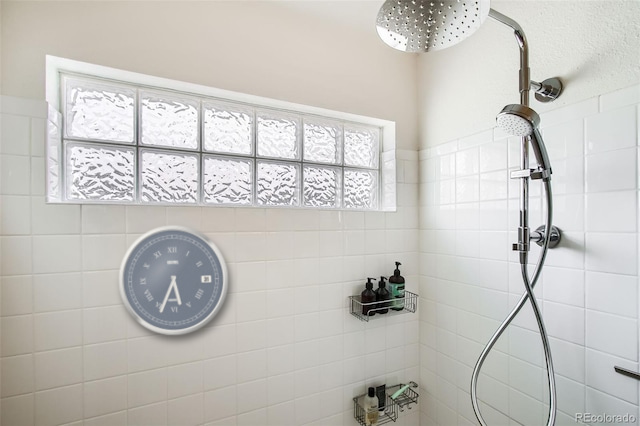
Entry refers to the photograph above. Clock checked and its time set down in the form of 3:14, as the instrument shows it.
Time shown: 5:34
